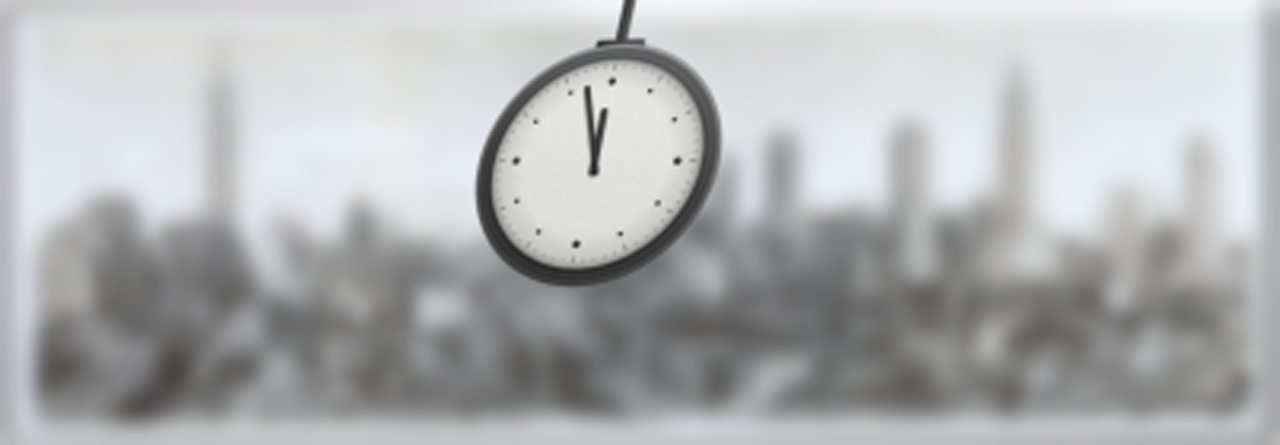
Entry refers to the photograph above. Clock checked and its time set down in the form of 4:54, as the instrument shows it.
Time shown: 11:57
